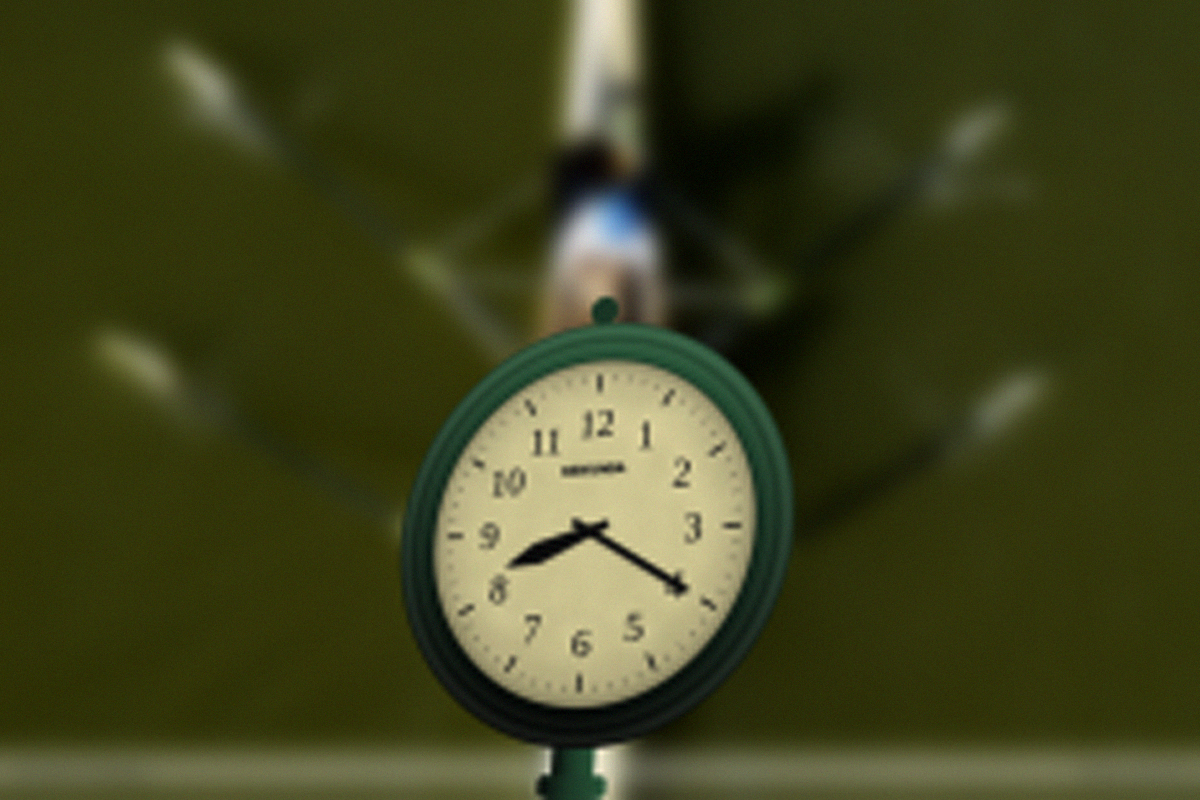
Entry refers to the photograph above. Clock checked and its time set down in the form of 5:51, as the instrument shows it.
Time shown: 8:20
